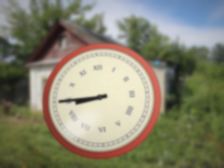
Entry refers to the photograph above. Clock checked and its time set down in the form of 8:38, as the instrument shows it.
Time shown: 8:45
